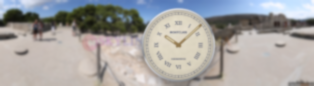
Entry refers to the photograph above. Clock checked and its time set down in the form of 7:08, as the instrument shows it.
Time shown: 10:08
